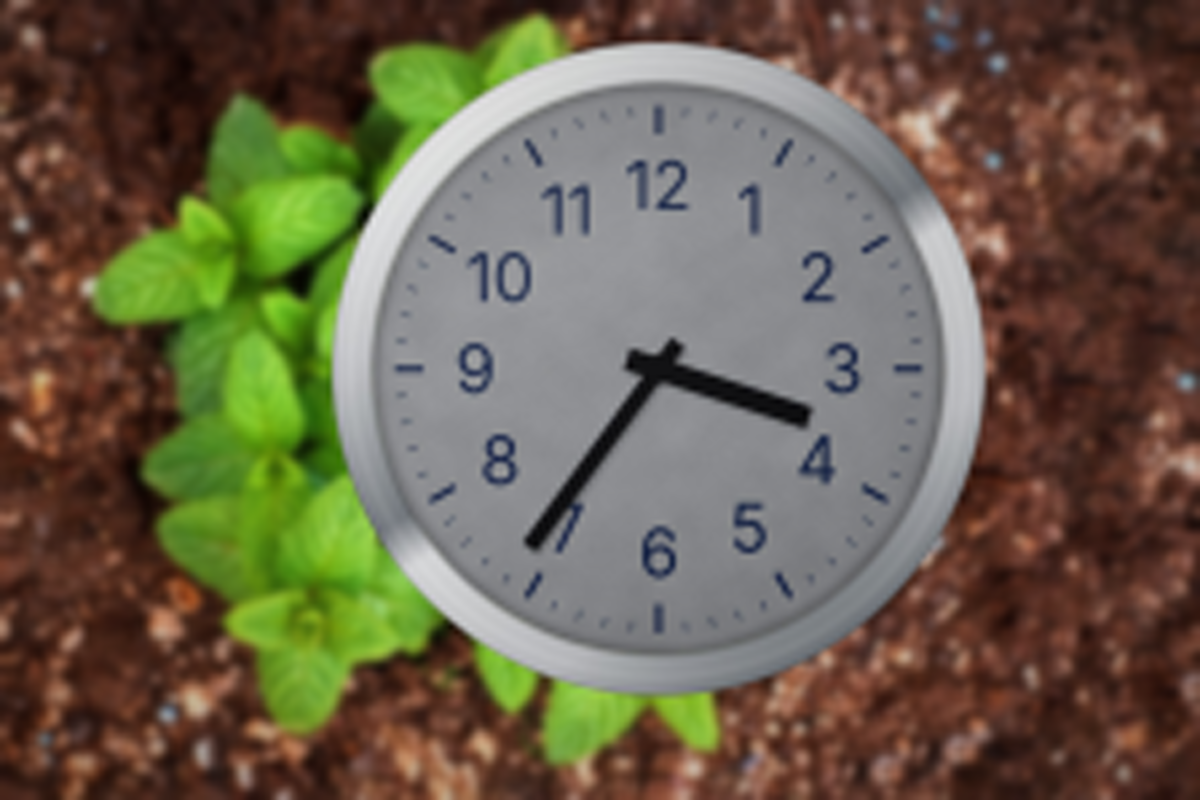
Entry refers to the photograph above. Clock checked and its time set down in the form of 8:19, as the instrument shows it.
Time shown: 3:36
